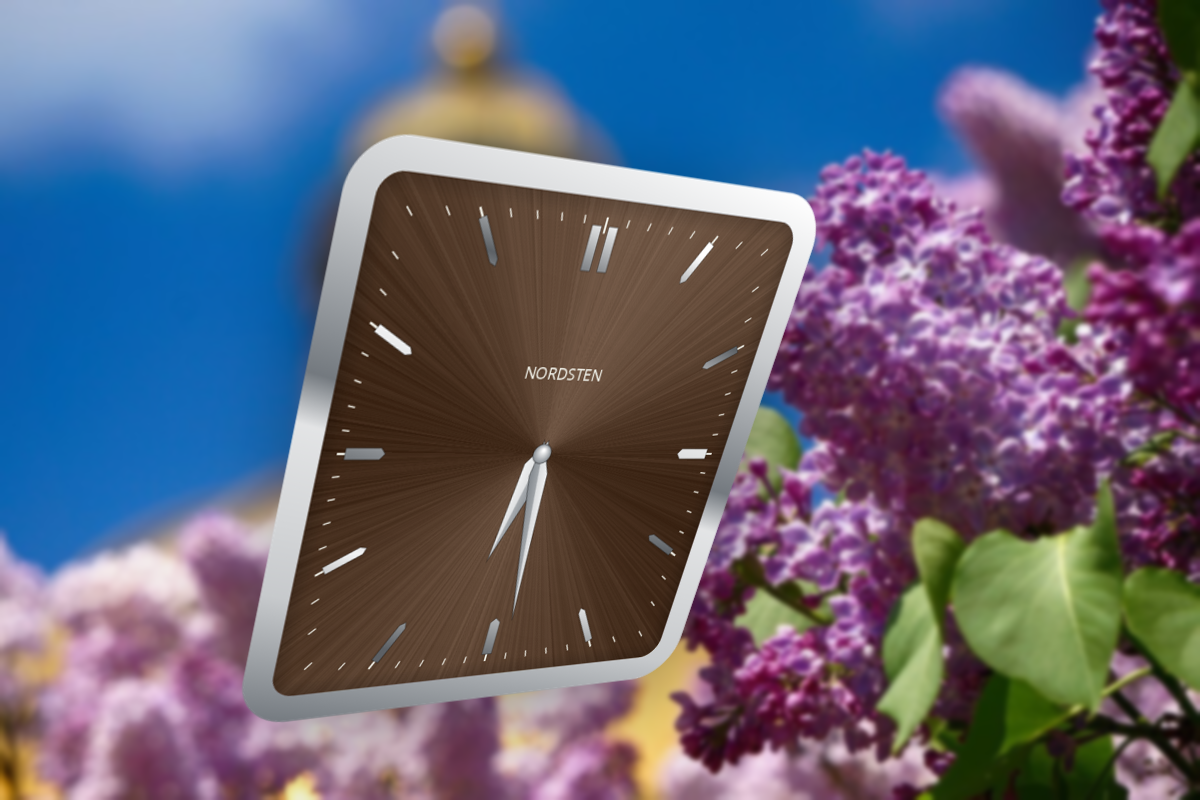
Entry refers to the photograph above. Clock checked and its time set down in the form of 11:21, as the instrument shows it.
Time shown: 6:29
